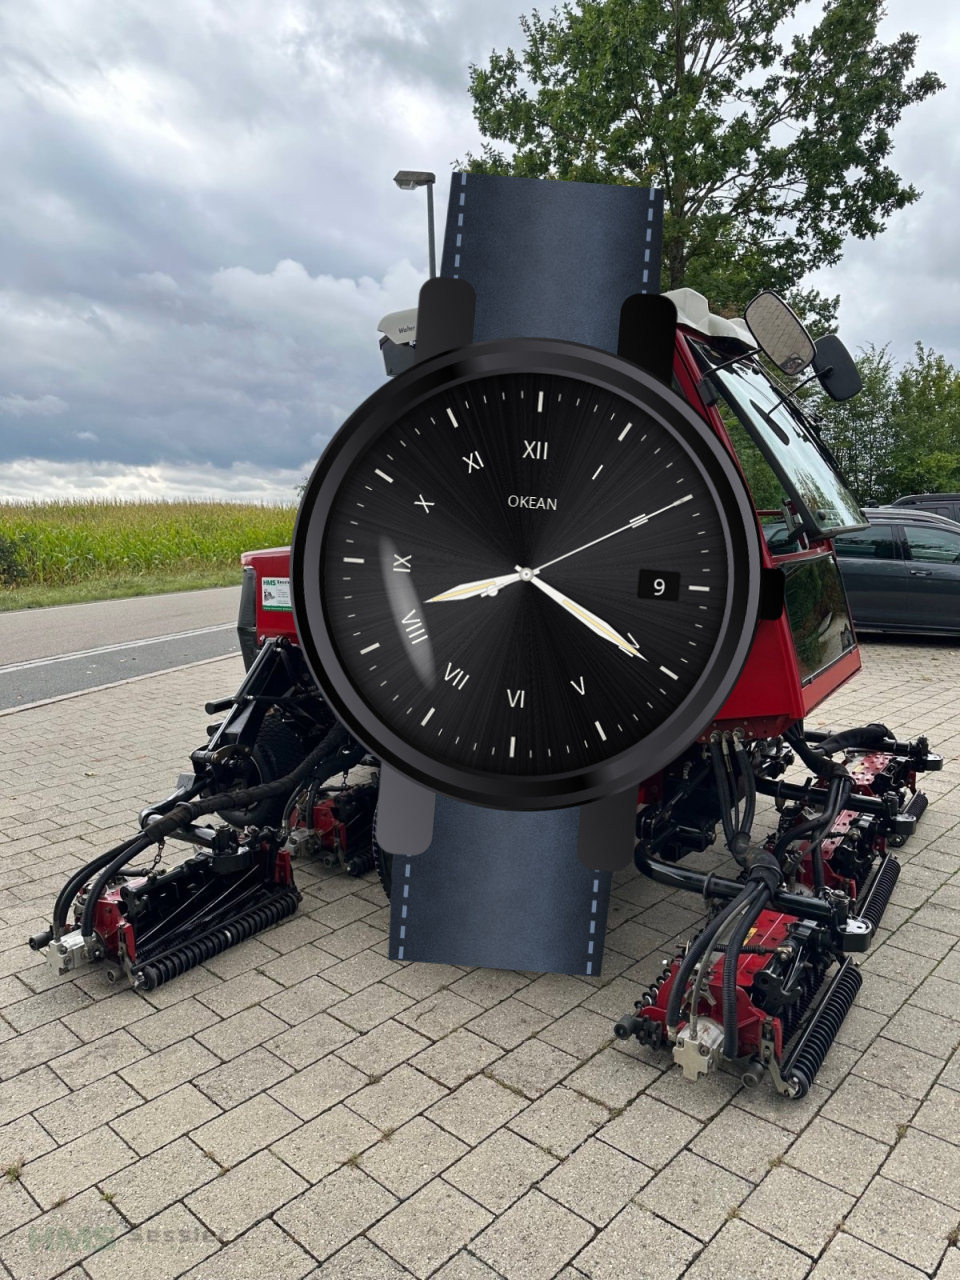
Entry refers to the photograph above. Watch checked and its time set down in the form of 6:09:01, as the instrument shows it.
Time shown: 8:20:10
